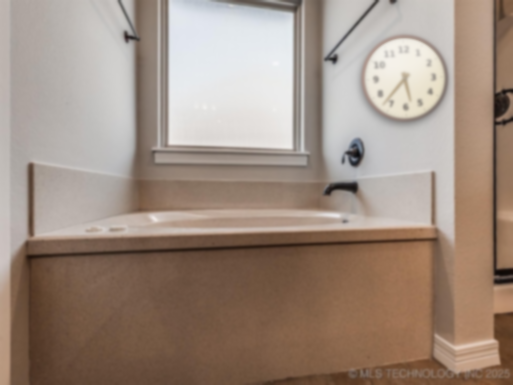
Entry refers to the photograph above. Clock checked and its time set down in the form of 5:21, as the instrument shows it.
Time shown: 5:37
